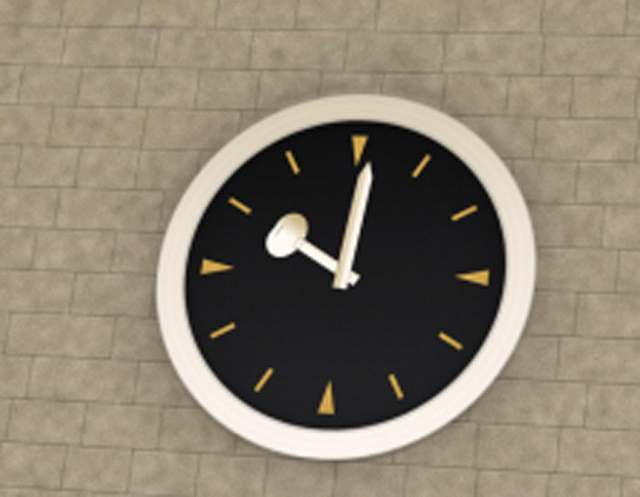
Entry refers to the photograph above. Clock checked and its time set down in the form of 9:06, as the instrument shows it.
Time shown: 10:01
